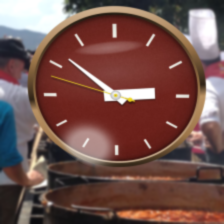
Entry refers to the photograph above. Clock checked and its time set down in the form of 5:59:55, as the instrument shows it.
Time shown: 2:51:48
